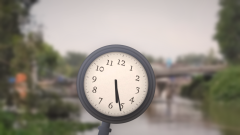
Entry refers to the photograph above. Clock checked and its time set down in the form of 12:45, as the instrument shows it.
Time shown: 5:26
